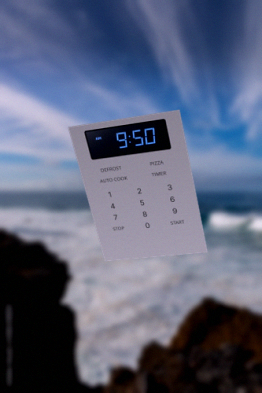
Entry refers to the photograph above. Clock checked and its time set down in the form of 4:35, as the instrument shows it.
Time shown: 9:50
